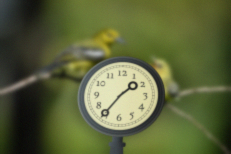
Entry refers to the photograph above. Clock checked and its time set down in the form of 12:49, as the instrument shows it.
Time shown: 1:36
